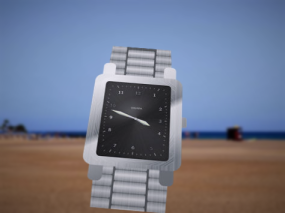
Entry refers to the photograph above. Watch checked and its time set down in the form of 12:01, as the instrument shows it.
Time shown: 3:48
